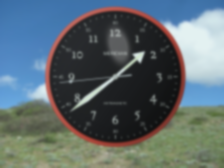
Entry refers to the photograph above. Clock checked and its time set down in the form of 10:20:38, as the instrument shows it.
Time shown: 1:38:44
